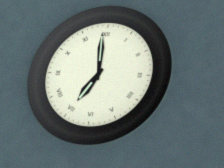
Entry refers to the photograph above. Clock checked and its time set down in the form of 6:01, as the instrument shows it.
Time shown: 6:59
